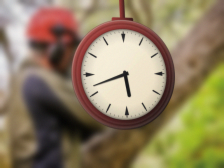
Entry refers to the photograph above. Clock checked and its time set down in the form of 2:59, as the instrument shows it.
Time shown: 5:42
